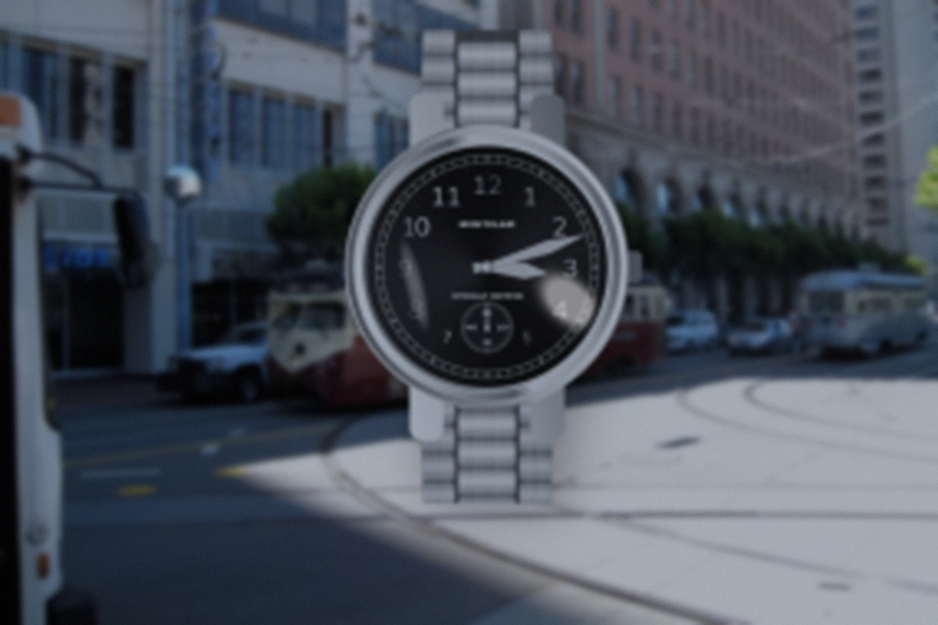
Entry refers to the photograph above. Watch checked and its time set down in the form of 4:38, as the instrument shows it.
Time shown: 3:12
